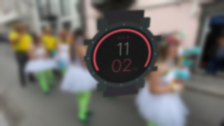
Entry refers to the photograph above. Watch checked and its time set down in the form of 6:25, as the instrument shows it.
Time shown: 11:02
